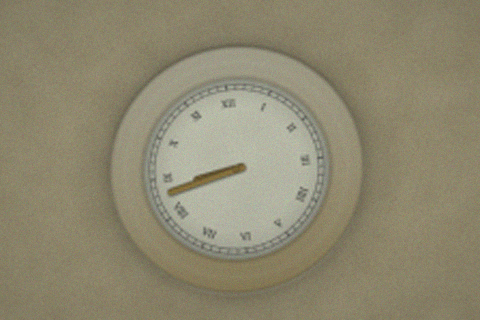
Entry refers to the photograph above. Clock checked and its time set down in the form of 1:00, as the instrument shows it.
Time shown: 8:43
